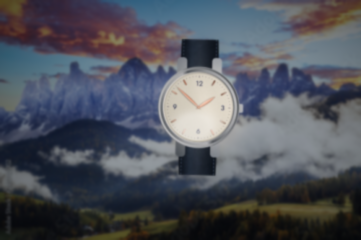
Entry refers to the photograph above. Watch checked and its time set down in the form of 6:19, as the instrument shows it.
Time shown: 1:52
